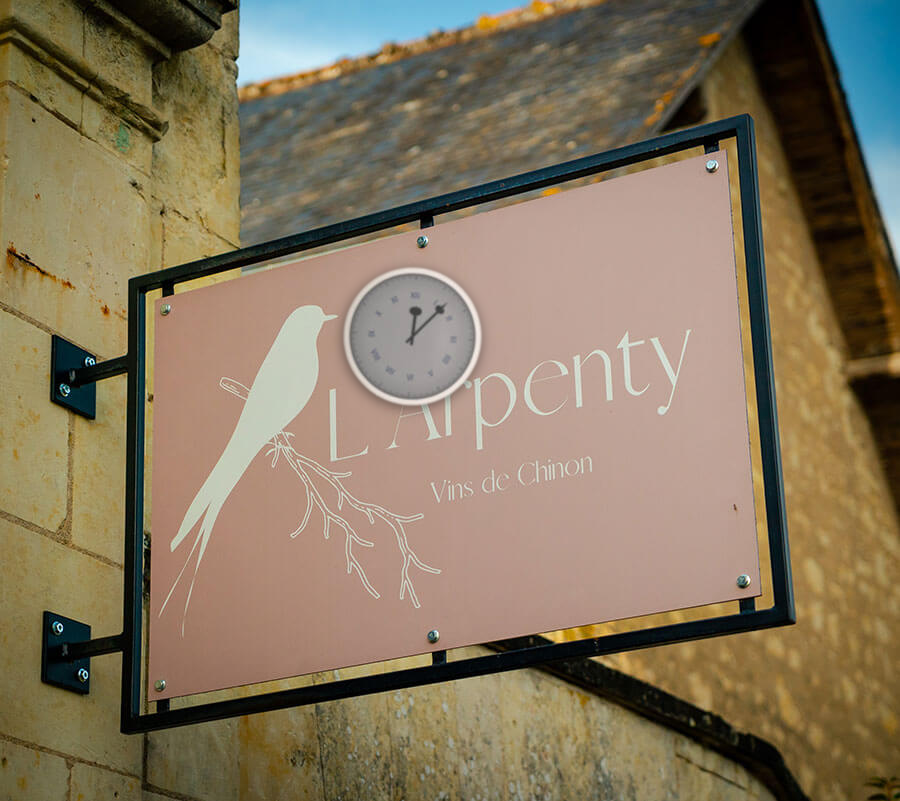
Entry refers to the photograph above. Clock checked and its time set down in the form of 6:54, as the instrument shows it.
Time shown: 12:07
